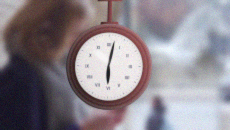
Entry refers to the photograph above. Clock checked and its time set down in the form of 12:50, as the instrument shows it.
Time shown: 6:02
